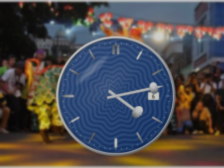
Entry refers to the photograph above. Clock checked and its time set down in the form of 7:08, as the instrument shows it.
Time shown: 4:13
